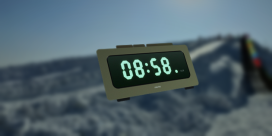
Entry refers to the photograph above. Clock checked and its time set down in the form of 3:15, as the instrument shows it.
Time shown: 8:58
